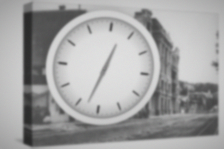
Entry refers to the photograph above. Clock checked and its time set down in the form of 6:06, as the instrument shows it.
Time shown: 12:33
